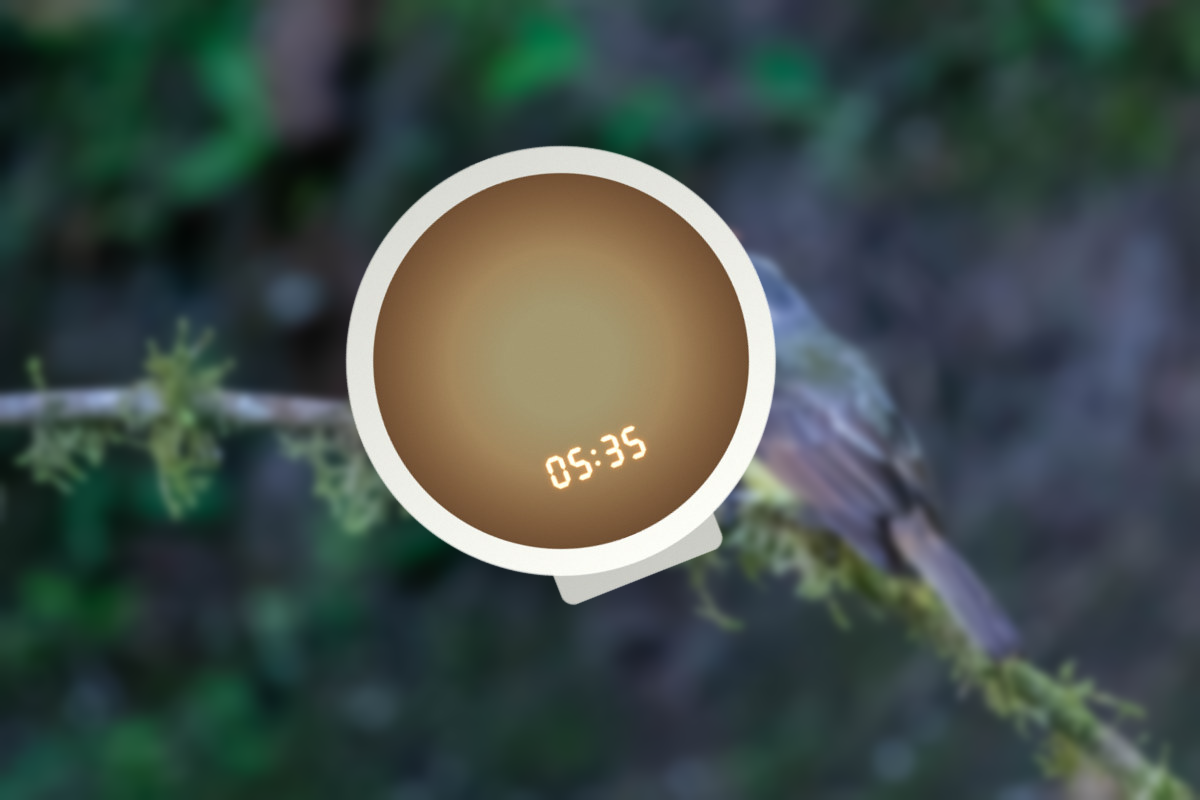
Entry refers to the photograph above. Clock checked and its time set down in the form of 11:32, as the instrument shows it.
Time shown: 5:35
